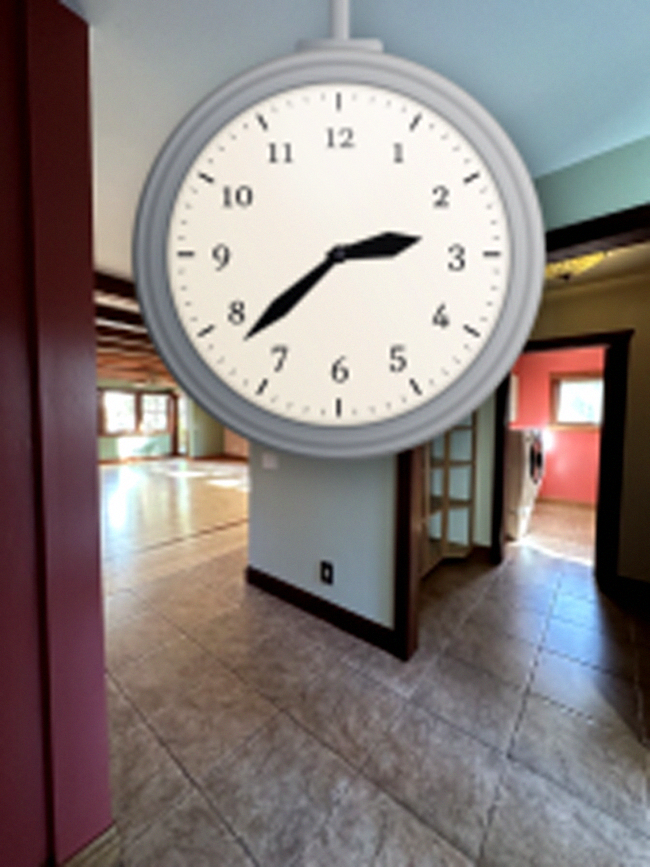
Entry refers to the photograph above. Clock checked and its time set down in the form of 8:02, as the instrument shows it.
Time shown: 2:38
